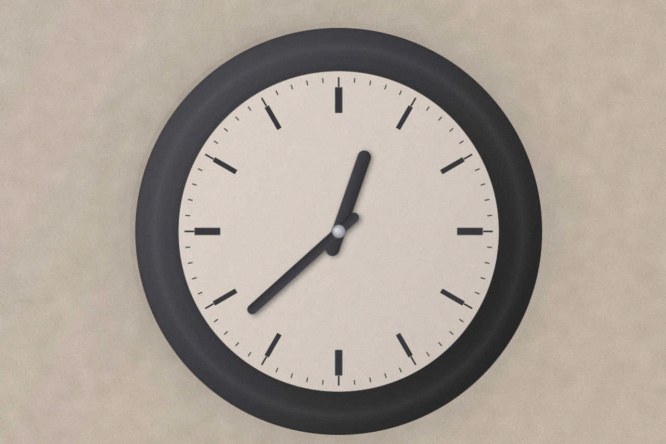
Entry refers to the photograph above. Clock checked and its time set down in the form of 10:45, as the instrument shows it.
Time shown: 12:38
